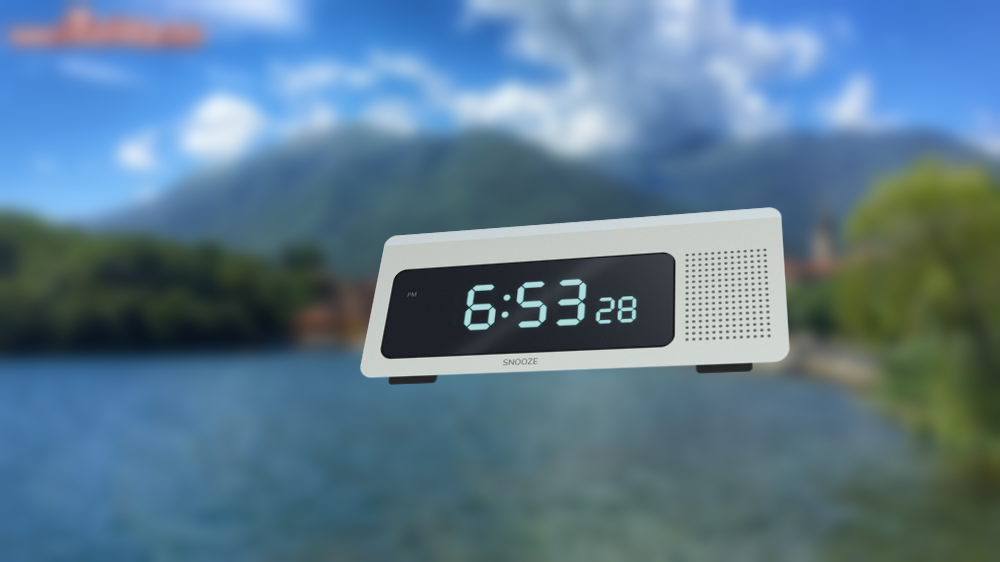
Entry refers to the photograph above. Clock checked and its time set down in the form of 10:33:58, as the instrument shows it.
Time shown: 6:53:28
